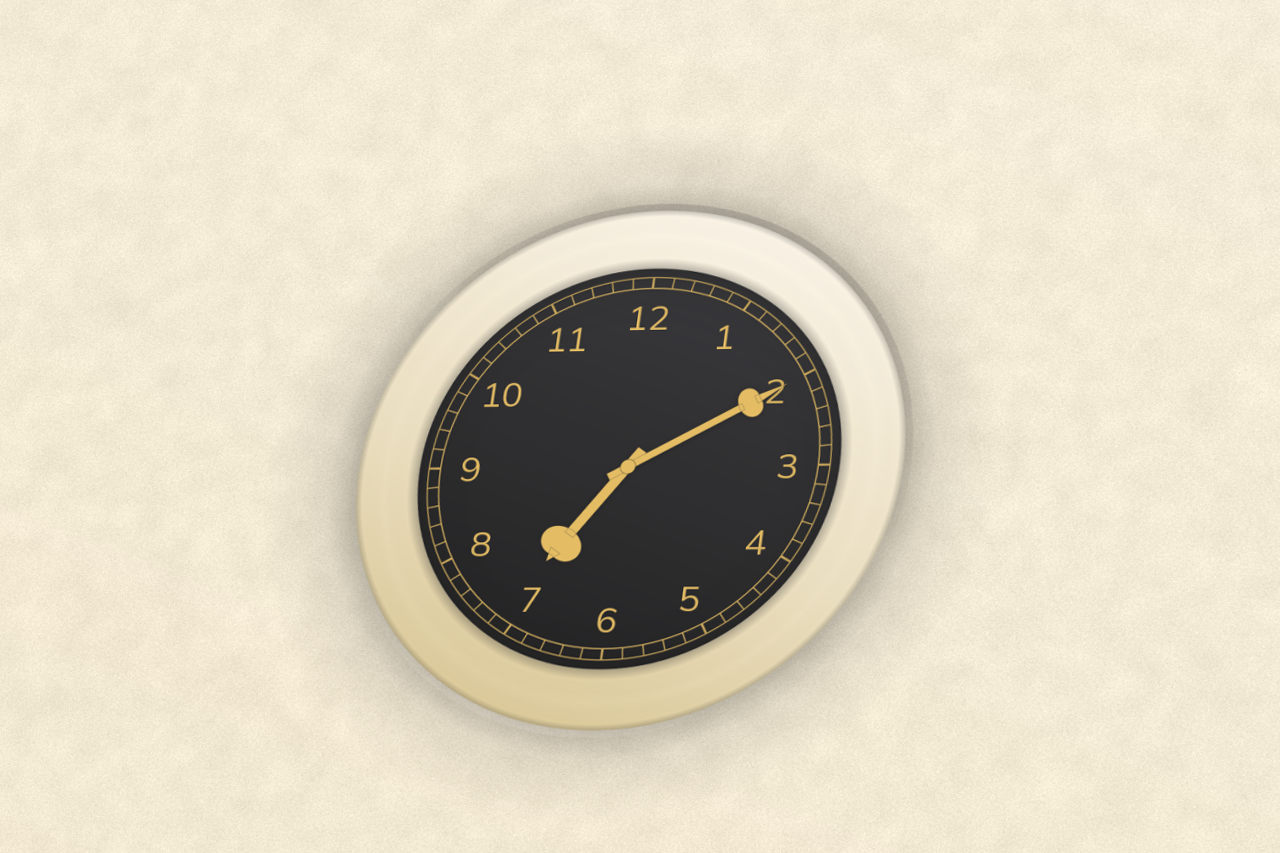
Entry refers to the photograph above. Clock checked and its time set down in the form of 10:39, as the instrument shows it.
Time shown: 7:10
